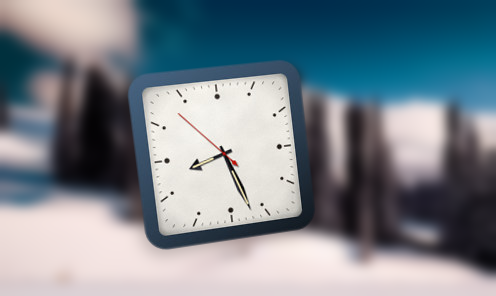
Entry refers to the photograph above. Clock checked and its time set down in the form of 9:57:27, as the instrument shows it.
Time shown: 8:26:53
